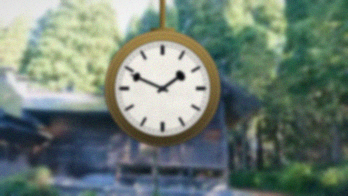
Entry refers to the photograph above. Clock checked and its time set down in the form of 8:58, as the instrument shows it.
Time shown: 1:49
